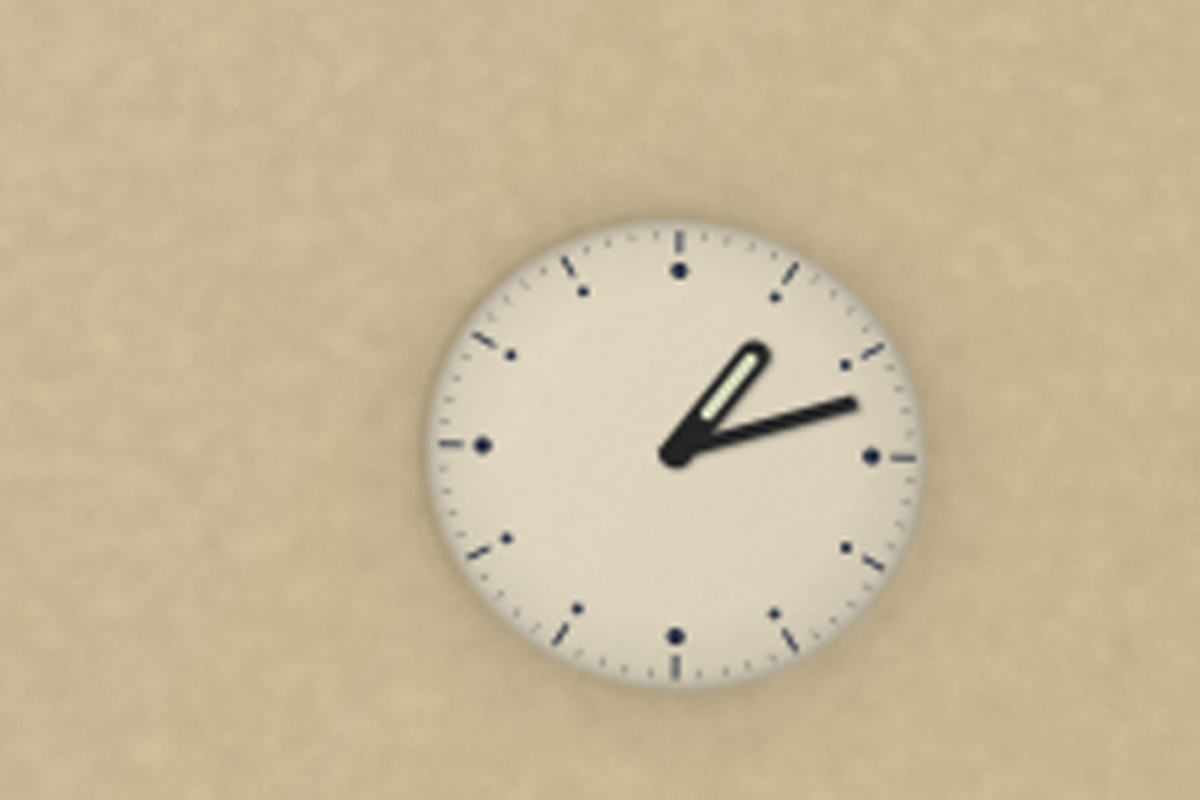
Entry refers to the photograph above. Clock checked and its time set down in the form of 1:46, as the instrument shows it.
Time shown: 1:12
